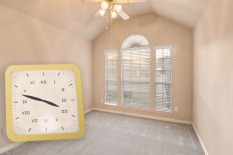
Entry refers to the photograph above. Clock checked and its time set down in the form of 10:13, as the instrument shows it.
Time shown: 3:48
